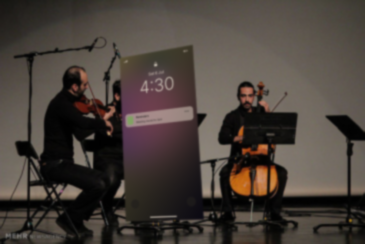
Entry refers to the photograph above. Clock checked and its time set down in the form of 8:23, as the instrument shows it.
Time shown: 4:30
